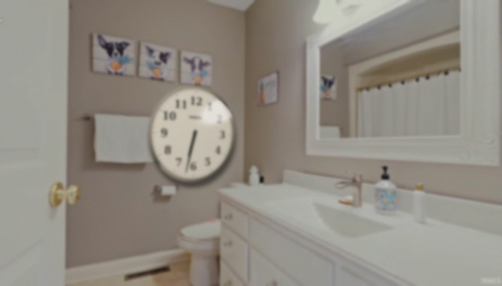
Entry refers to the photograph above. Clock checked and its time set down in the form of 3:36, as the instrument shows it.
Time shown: 6:32
